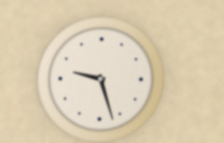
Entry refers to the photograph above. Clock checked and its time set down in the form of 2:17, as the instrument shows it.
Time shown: 9:27
